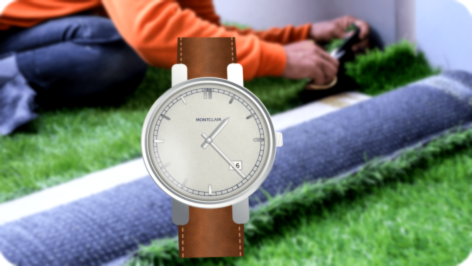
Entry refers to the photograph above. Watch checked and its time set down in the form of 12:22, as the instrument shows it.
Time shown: 1:23
